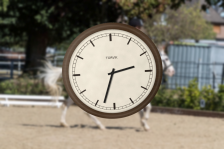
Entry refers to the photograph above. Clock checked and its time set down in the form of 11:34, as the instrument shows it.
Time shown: 2:33
